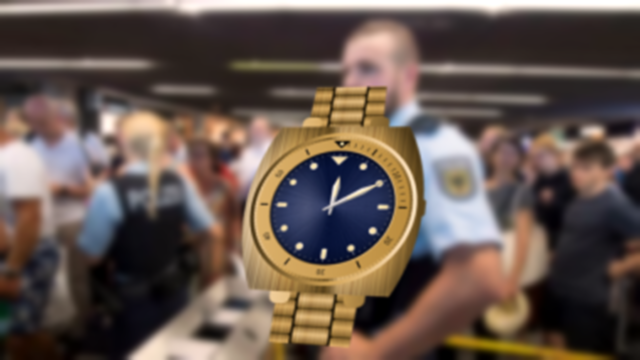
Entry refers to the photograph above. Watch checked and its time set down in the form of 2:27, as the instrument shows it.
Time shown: 12:10
